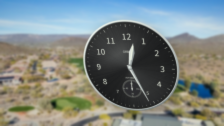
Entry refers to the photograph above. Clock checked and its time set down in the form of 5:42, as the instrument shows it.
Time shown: 12:26
